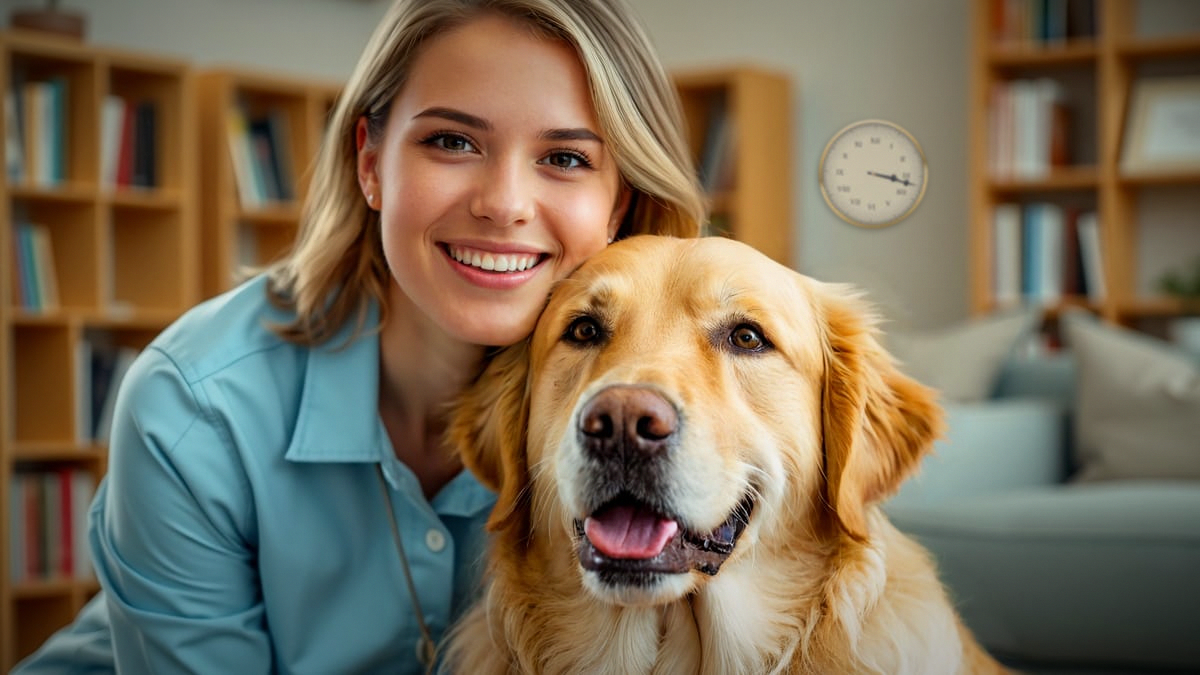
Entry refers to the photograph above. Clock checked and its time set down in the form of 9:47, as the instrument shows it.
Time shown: 3:17
